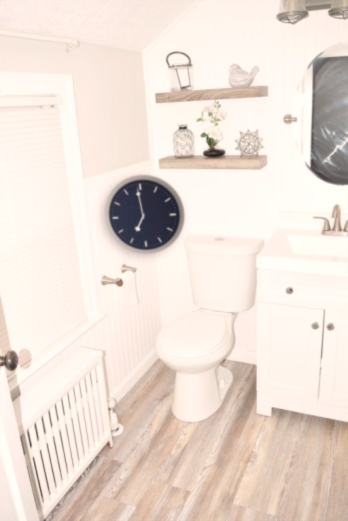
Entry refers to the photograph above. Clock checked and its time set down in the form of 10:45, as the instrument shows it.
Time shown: 6:59
